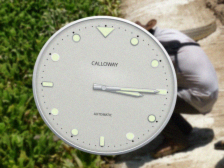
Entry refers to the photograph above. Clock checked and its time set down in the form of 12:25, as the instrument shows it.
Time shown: 3:15
